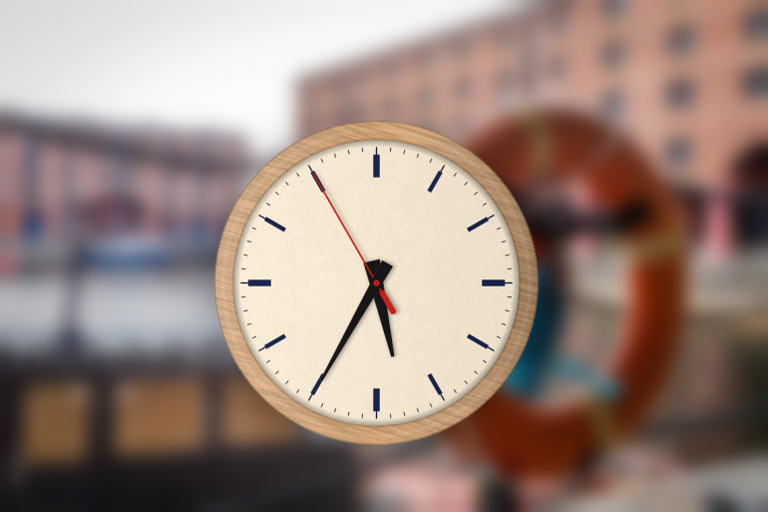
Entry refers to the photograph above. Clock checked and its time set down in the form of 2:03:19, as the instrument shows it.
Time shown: 5:34:55
